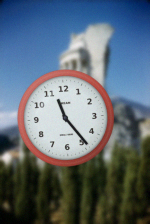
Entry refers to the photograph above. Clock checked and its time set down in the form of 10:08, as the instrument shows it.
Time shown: 11:24
